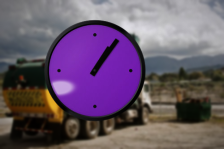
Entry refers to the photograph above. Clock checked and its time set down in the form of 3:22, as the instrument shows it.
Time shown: 1:06
